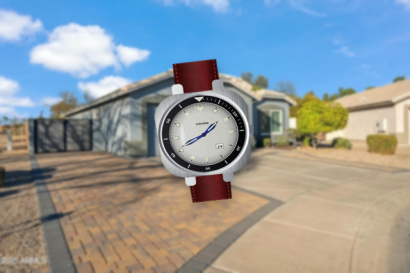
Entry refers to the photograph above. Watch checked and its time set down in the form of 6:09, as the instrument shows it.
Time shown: 1:41
